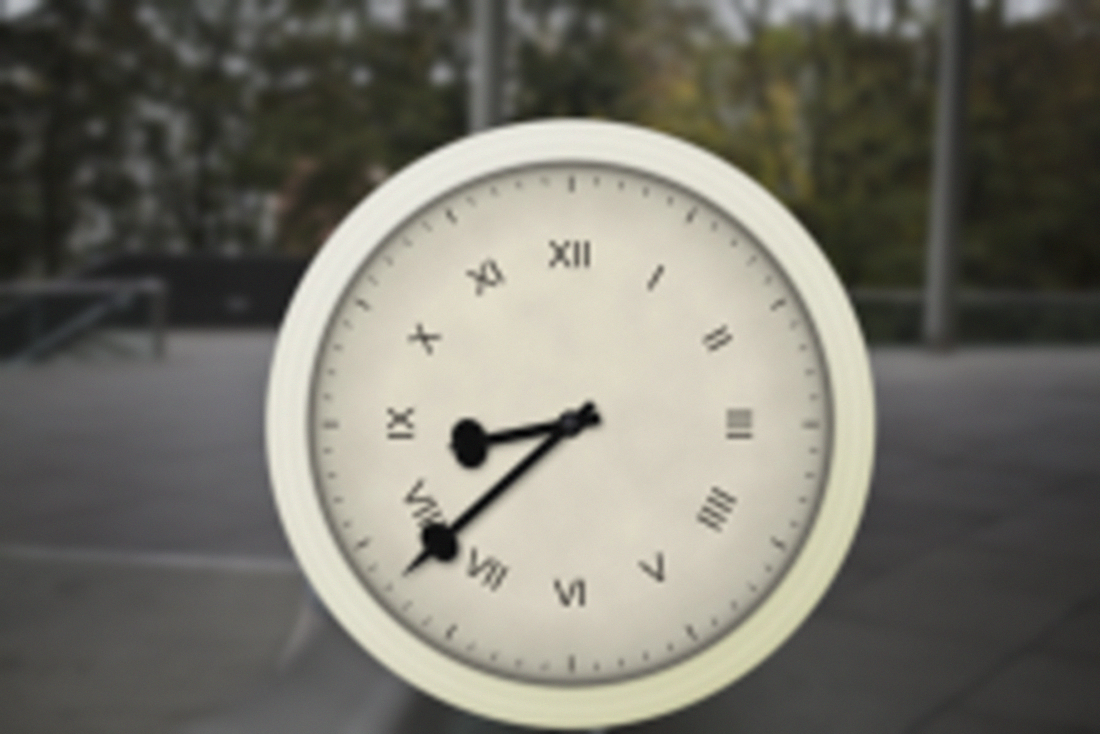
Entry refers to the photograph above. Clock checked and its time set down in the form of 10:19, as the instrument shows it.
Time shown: 8:38
